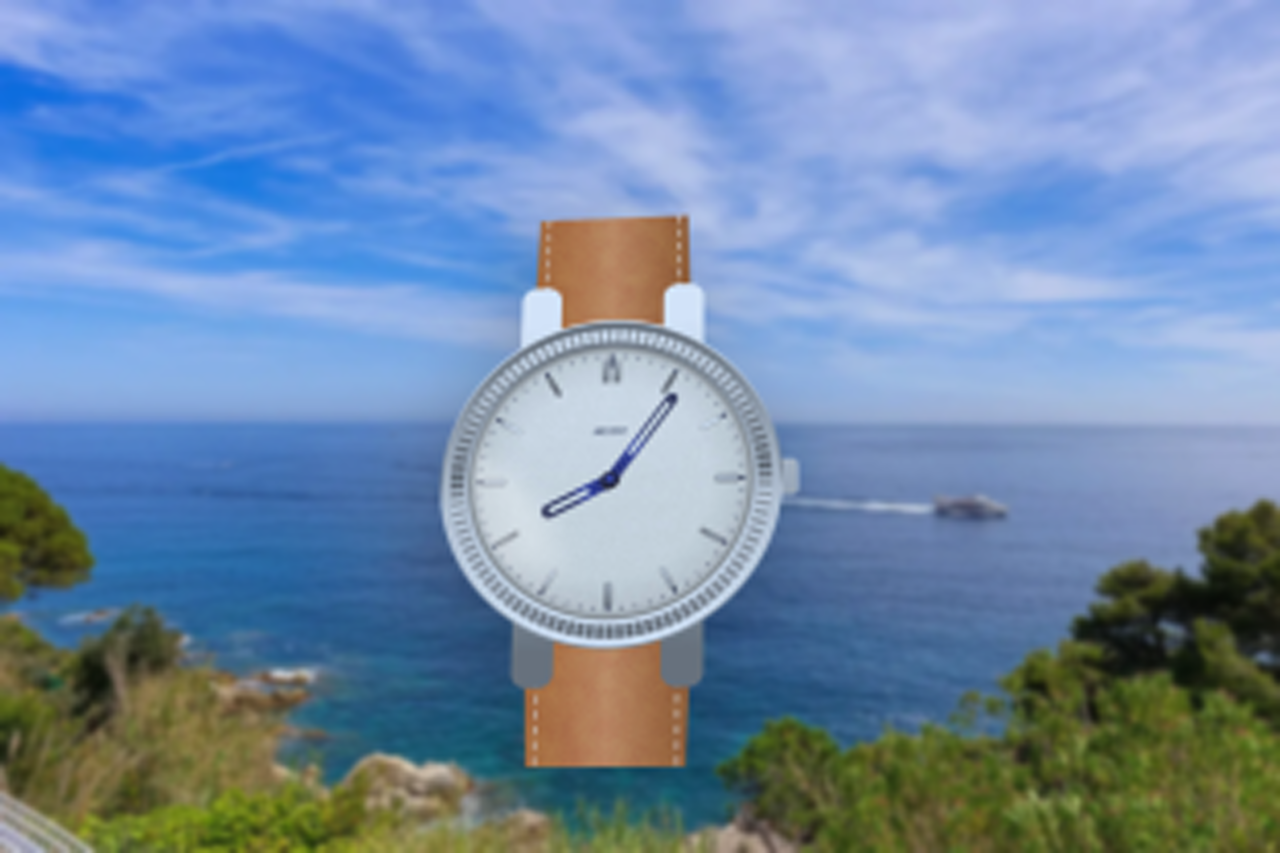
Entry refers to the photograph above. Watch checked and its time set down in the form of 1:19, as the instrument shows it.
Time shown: 8:06
